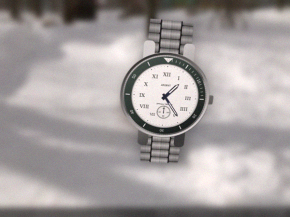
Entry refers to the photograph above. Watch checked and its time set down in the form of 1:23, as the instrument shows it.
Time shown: 1:24
